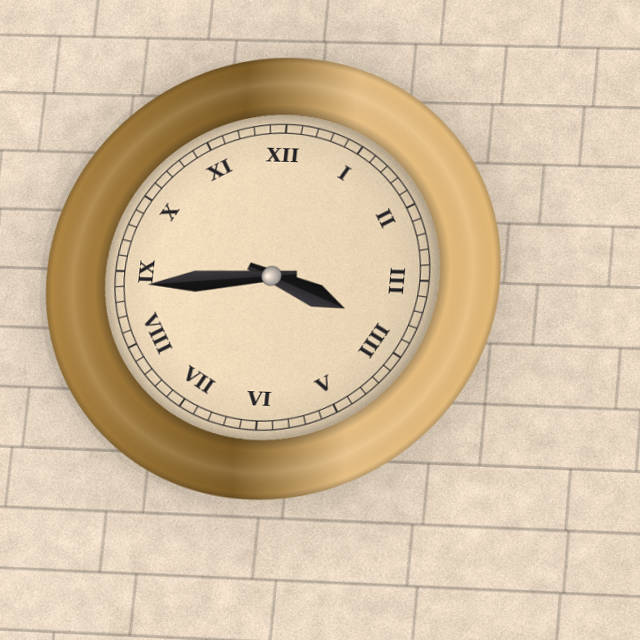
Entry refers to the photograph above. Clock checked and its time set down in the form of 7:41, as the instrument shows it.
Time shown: 3:44
